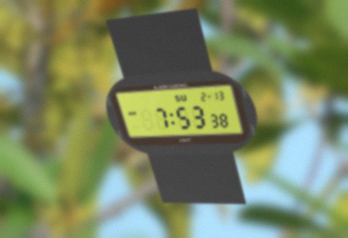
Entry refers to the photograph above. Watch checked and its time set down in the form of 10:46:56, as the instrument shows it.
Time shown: 7:53:38
